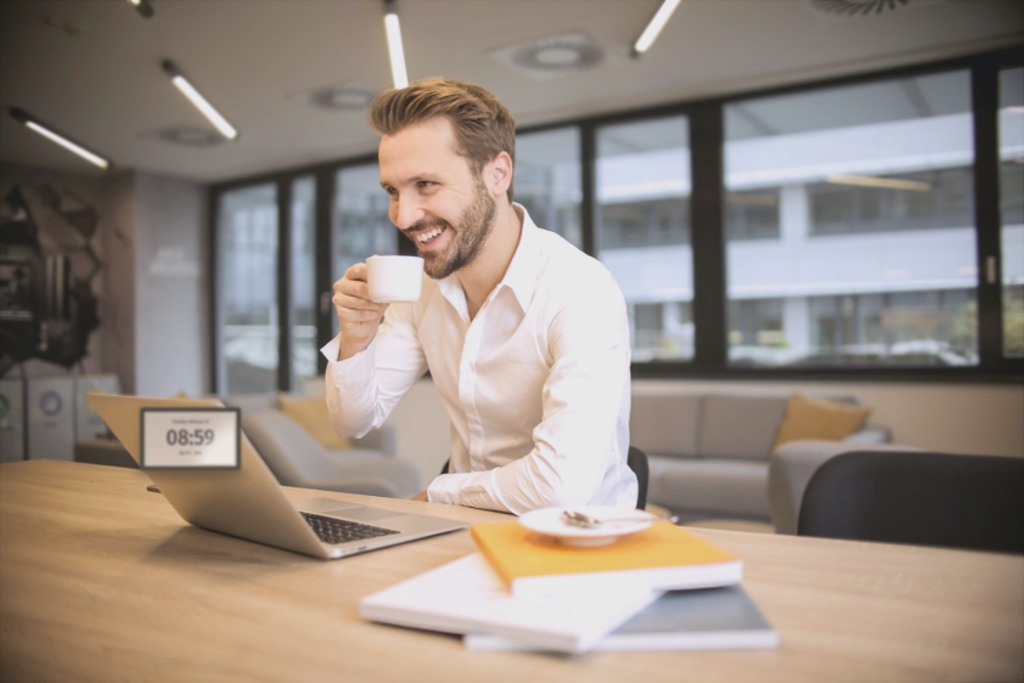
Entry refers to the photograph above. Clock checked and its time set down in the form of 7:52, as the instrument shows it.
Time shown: 8:59
